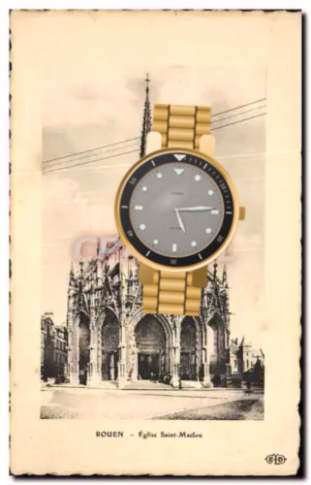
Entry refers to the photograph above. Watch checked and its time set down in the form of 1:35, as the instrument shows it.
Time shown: 5:14
